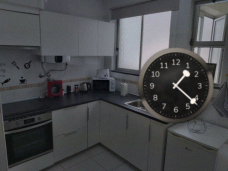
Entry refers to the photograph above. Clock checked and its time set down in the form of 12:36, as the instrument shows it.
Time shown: 1:22
